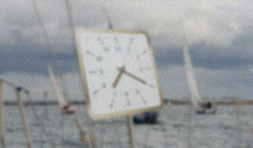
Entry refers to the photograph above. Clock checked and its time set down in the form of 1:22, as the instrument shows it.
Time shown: 7:20
